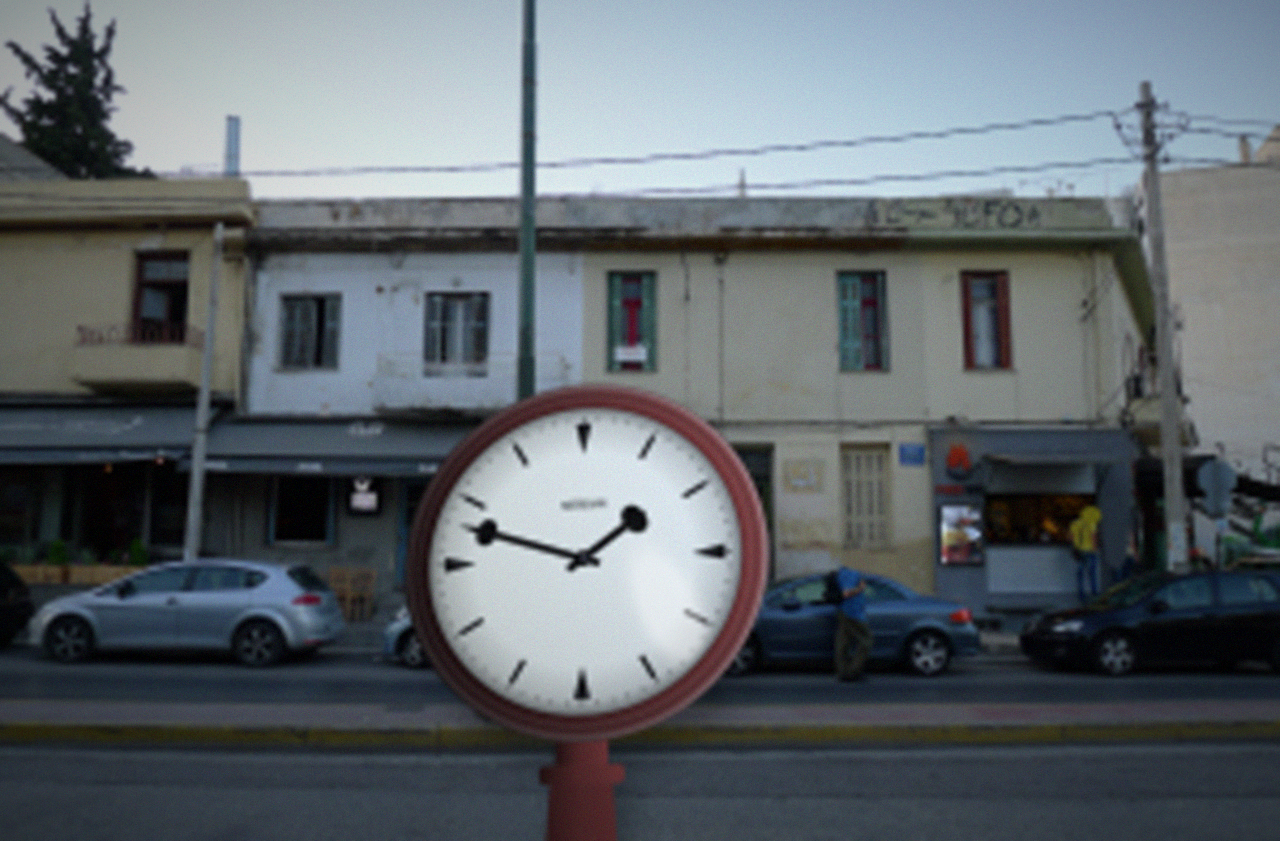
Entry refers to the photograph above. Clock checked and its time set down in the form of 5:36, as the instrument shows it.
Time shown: 1:48
